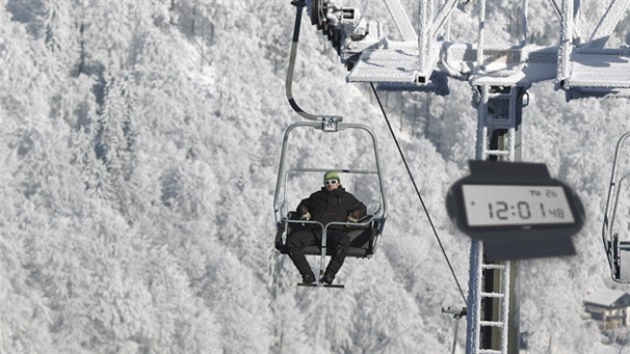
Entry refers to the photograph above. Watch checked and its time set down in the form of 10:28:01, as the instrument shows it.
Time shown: 12:01:48
